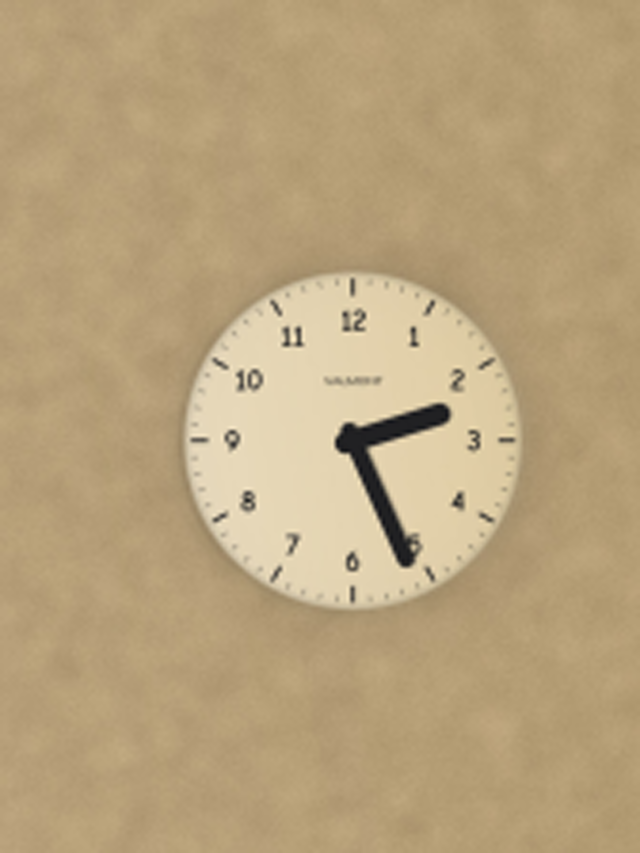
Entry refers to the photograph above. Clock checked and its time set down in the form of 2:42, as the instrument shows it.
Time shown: 2:26
